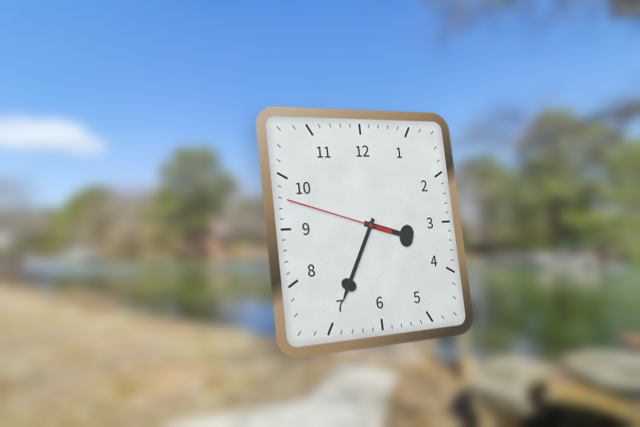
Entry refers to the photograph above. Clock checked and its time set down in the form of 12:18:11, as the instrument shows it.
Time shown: 3:34:48
